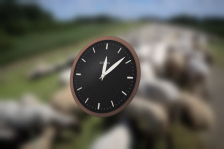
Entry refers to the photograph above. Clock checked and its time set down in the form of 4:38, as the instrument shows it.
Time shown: 12:08
